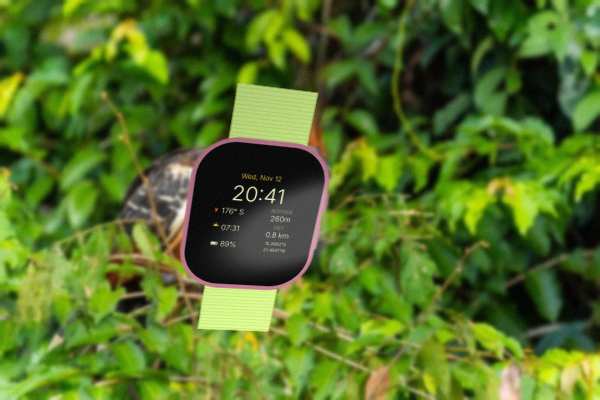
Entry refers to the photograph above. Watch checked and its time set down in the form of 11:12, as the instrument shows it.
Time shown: 20:41
